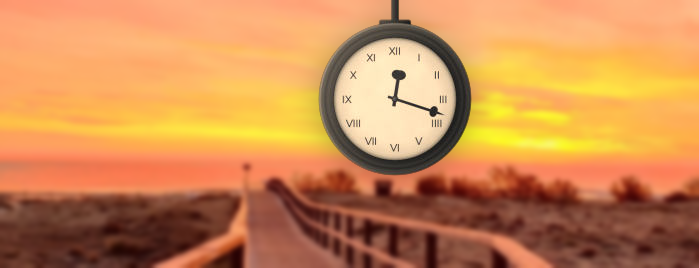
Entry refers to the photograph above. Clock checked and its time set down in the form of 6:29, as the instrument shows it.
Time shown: 12:18
